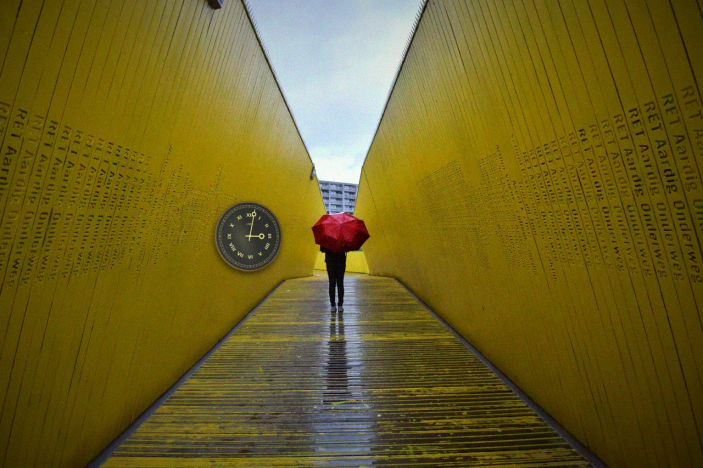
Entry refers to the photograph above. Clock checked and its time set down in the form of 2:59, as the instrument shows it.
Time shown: 3:02
